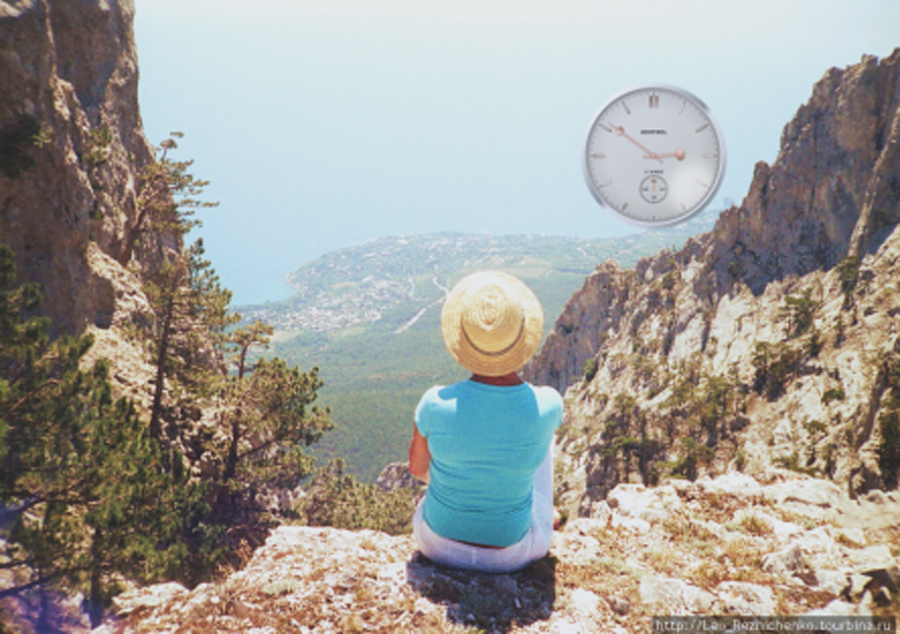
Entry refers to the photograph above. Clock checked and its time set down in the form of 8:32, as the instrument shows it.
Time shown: 2:51
